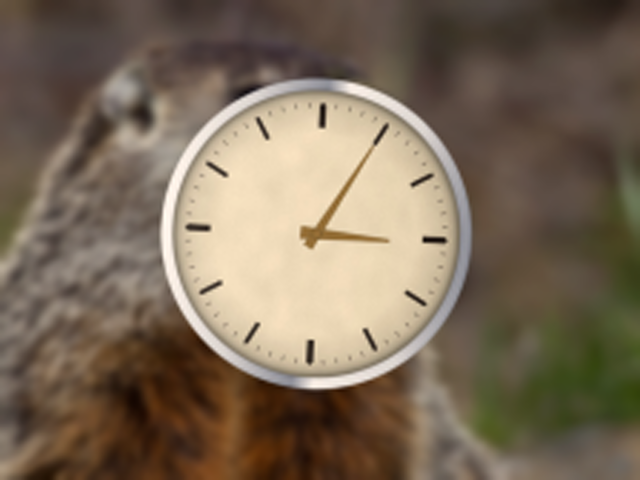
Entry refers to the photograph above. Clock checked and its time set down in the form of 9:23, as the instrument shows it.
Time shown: 3:05
